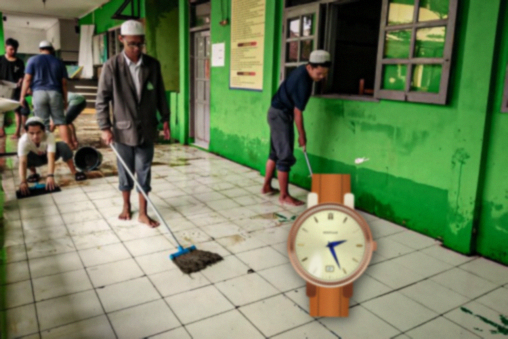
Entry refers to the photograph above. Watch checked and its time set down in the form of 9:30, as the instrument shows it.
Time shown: 2:26
